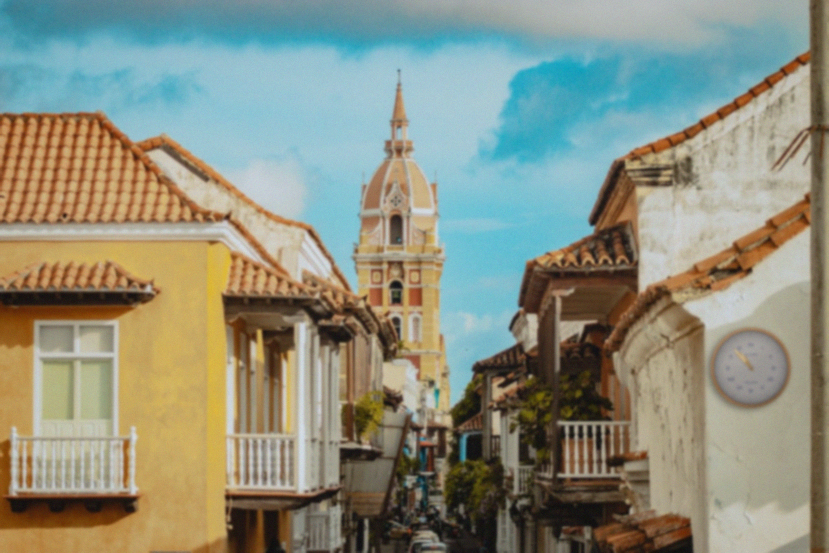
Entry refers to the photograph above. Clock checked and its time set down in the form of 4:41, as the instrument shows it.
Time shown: 10:53
